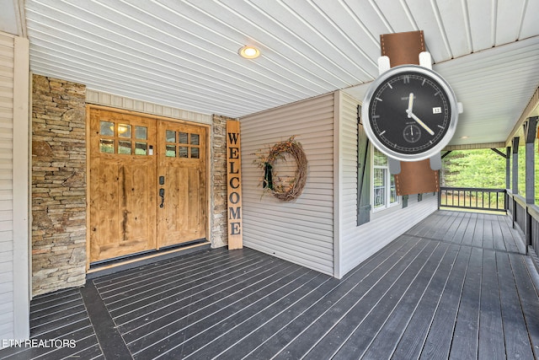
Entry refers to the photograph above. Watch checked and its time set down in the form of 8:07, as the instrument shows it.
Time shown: 12:23
